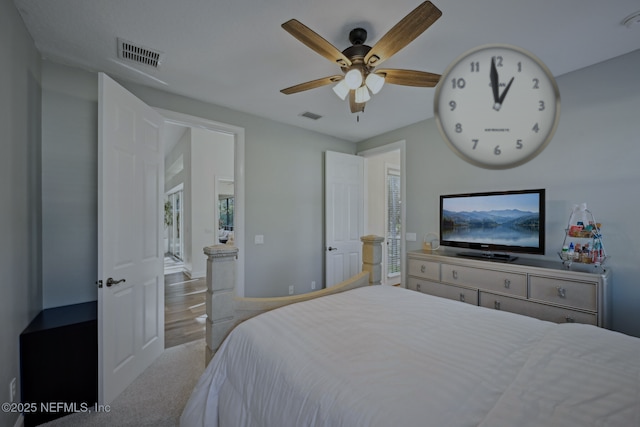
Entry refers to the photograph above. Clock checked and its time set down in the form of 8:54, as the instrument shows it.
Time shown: 12:59
